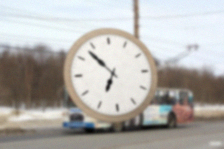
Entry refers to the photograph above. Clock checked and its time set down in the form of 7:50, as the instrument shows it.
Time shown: 6:53
